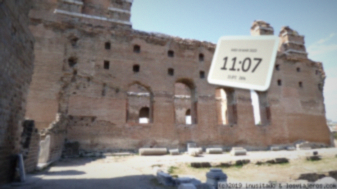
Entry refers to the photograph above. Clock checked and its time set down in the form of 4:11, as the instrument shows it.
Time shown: 11:07
